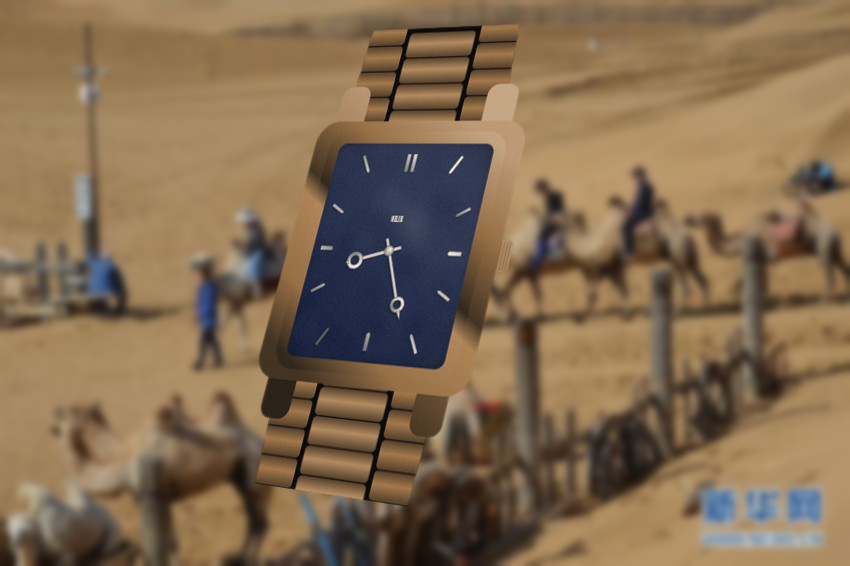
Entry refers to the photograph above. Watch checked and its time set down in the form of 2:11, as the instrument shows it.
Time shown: 8:26
